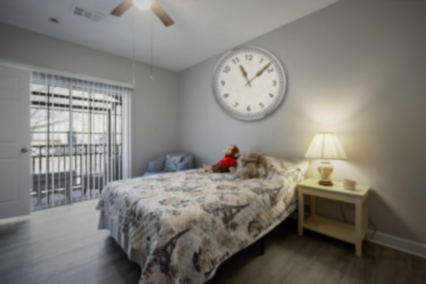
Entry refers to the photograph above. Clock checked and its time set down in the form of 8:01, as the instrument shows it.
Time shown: 11:08
